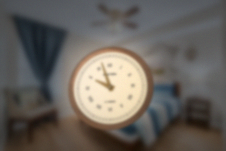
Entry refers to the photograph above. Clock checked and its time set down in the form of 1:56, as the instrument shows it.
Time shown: 9:57
